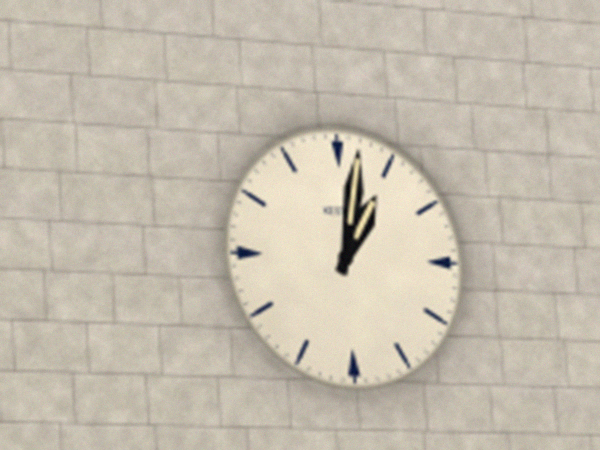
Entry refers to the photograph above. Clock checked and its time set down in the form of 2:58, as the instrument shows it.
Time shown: 1:02
